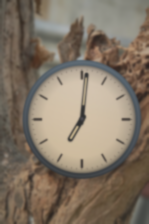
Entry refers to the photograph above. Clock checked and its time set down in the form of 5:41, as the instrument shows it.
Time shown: 7:01
